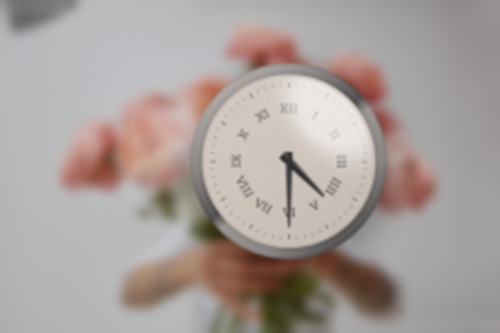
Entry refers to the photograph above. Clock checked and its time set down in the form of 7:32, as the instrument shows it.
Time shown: 4:30
